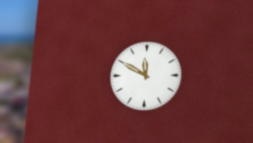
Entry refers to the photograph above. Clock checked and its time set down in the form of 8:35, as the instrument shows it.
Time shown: 11:50
